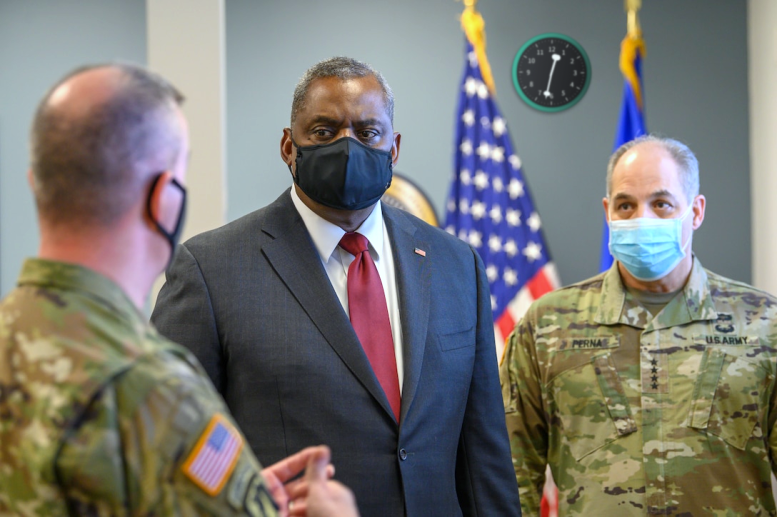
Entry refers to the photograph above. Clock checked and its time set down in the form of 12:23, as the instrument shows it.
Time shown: 12:32
